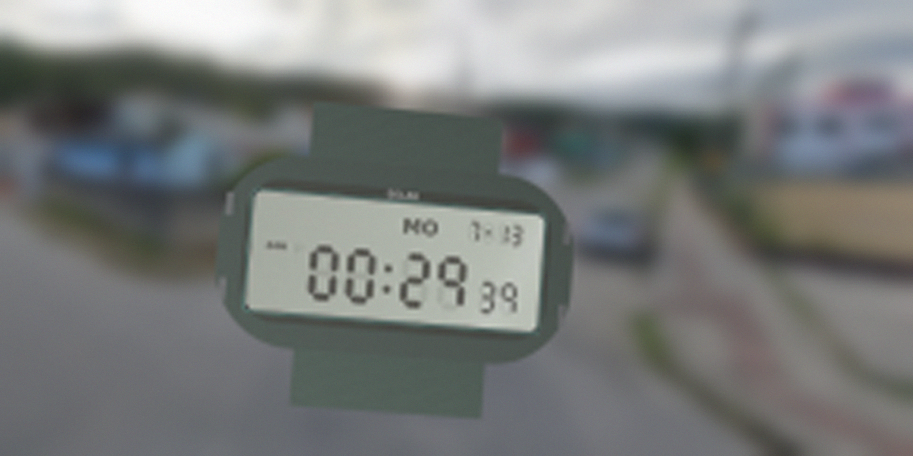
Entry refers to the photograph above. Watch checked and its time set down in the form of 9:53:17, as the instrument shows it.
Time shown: 0:29:39
